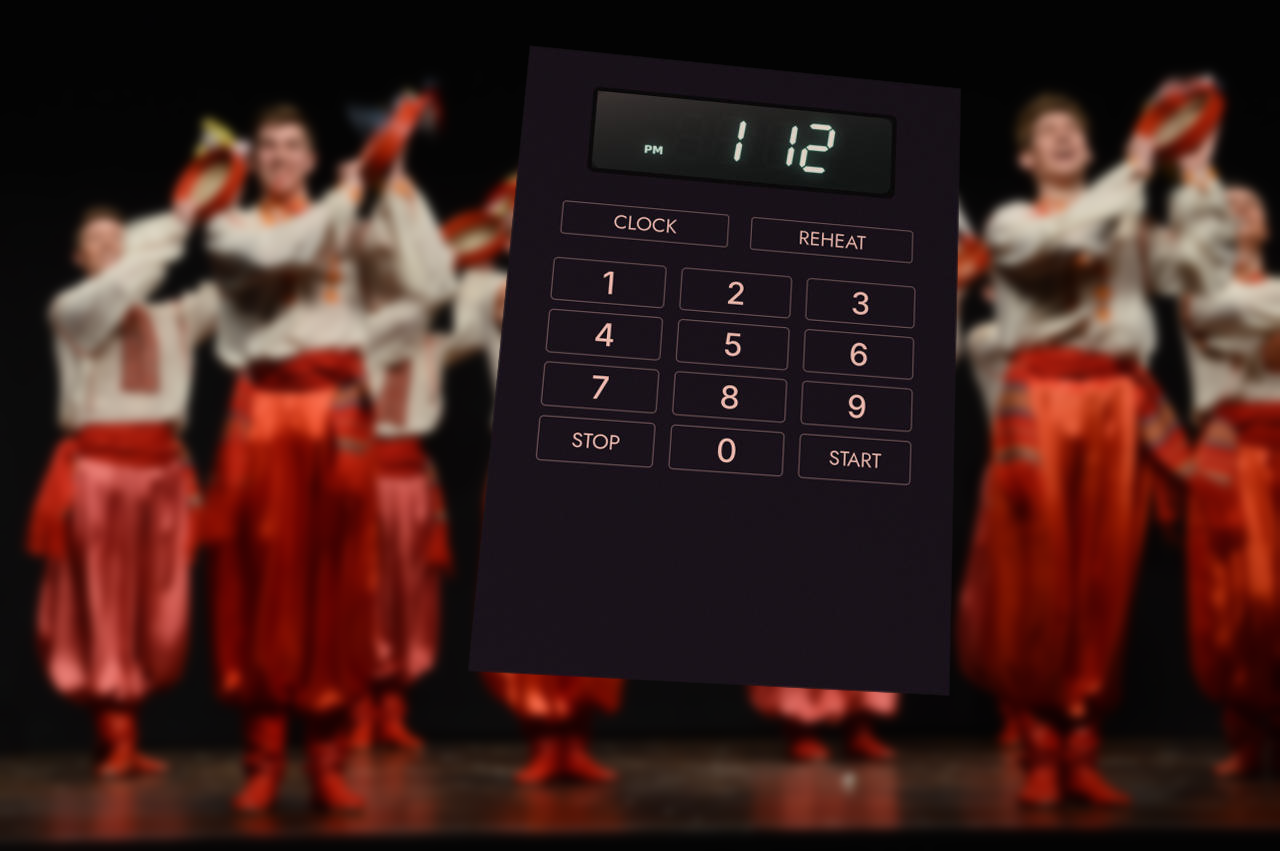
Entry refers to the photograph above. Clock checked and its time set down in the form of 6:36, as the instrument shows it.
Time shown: 1:12
